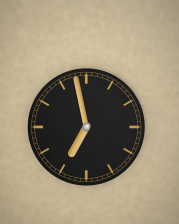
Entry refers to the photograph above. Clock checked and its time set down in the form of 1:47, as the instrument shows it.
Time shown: 6:58
